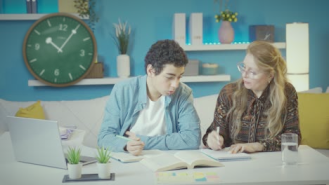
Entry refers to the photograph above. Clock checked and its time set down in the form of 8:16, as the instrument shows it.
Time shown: 10:05
